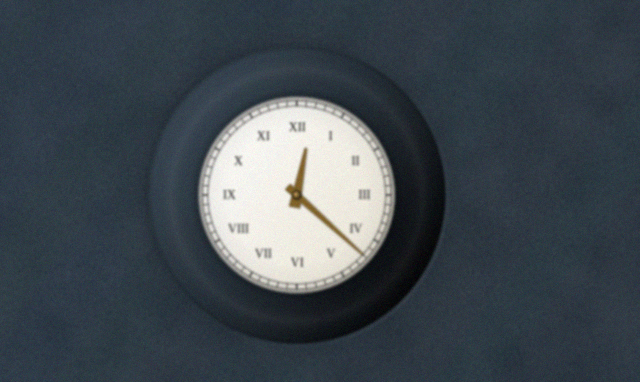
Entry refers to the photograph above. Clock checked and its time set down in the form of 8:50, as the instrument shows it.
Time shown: 12:22
